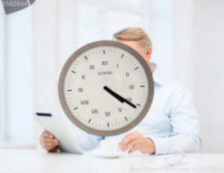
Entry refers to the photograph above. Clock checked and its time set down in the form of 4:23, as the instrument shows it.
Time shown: 4:21
